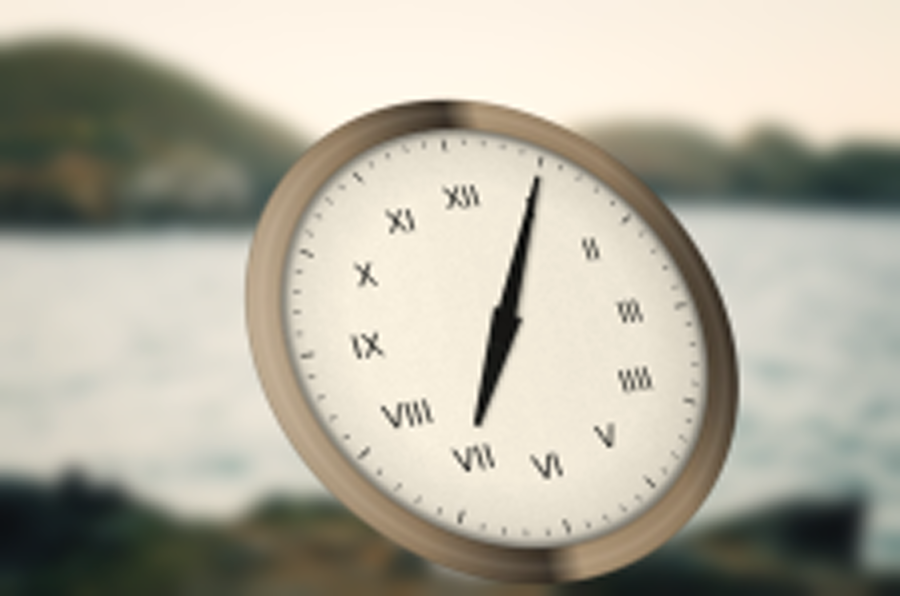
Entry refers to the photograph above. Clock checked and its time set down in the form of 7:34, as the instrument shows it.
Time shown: 7:05
